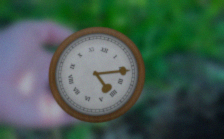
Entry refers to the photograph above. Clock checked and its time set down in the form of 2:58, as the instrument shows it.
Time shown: 4:11
